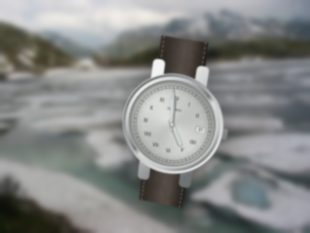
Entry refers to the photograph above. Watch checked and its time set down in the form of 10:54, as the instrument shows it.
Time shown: 4:59
